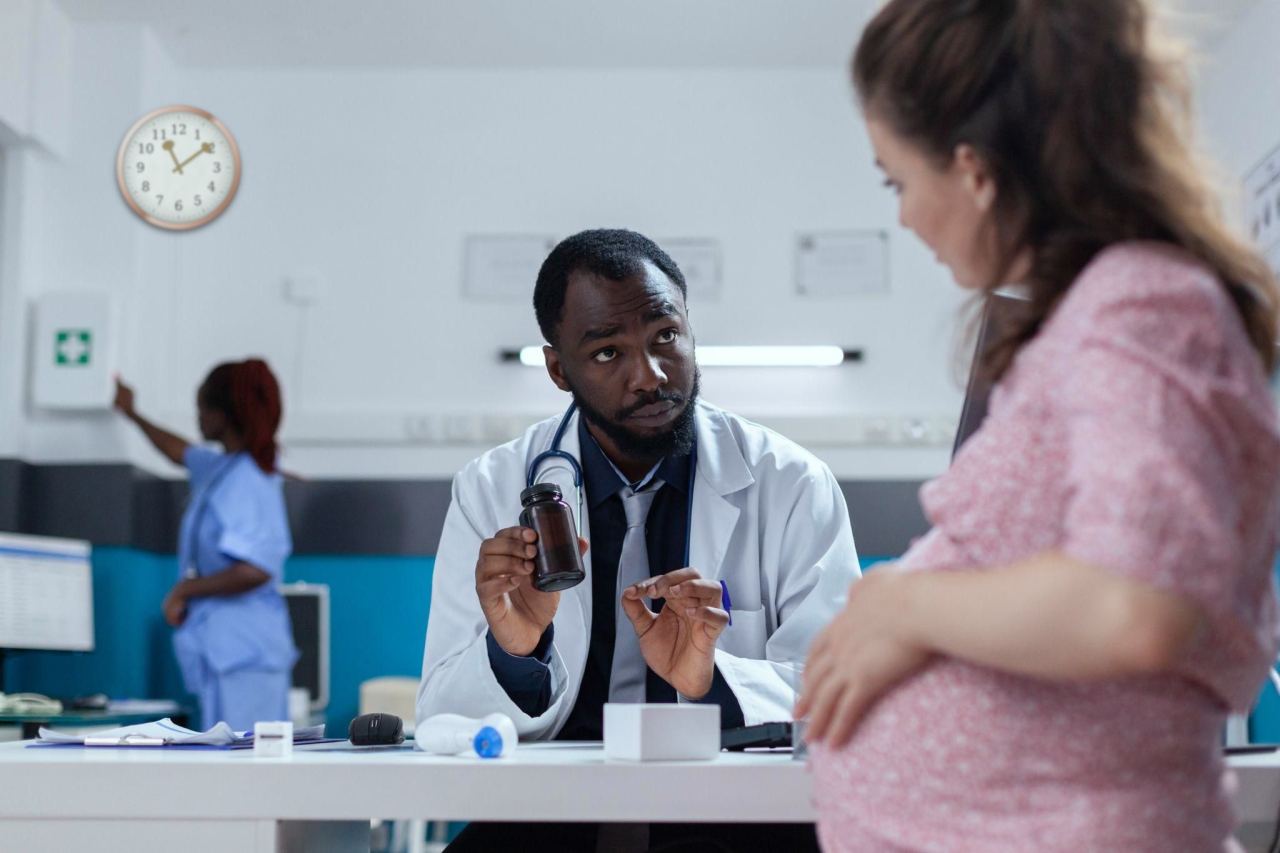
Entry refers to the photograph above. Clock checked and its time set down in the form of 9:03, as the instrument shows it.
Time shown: 11:09
